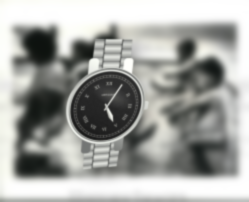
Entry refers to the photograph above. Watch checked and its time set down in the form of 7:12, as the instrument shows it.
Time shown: 5:05
